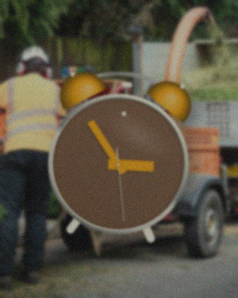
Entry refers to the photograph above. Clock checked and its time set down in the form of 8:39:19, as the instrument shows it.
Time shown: 2:53:28
